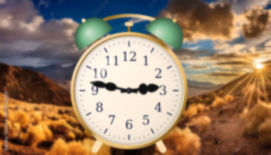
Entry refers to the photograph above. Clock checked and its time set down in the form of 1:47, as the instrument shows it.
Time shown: 2:47
